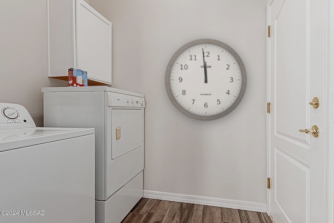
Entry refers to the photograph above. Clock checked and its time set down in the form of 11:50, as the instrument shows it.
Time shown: 11:59
